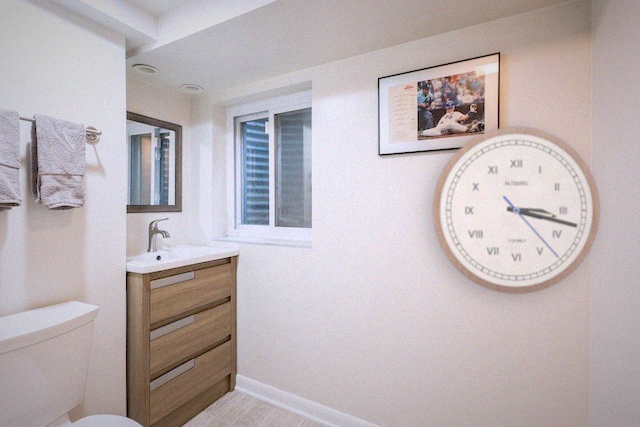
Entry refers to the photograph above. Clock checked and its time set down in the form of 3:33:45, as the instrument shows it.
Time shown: 3:17:23
